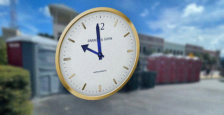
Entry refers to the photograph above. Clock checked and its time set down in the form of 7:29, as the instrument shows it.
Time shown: 9:59
